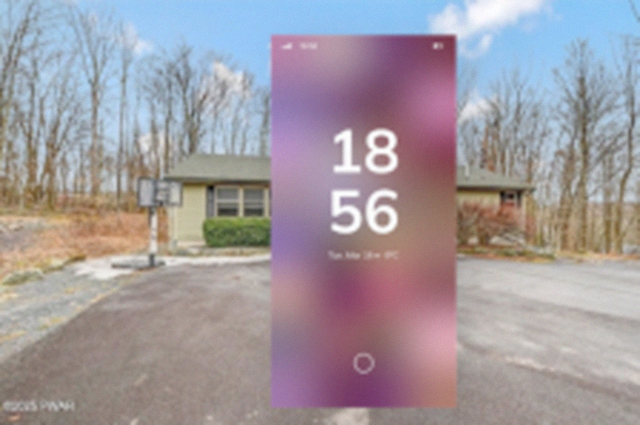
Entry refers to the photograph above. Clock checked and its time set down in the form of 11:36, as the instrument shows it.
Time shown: 18:56
